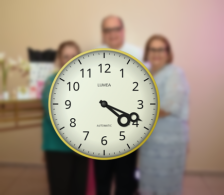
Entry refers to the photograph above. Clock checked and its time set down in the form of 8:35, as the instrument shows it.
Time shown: 4:19
